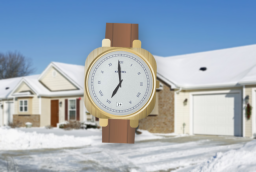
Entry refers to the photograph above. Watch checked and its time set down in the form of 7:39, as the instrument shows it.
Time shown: 6:59
